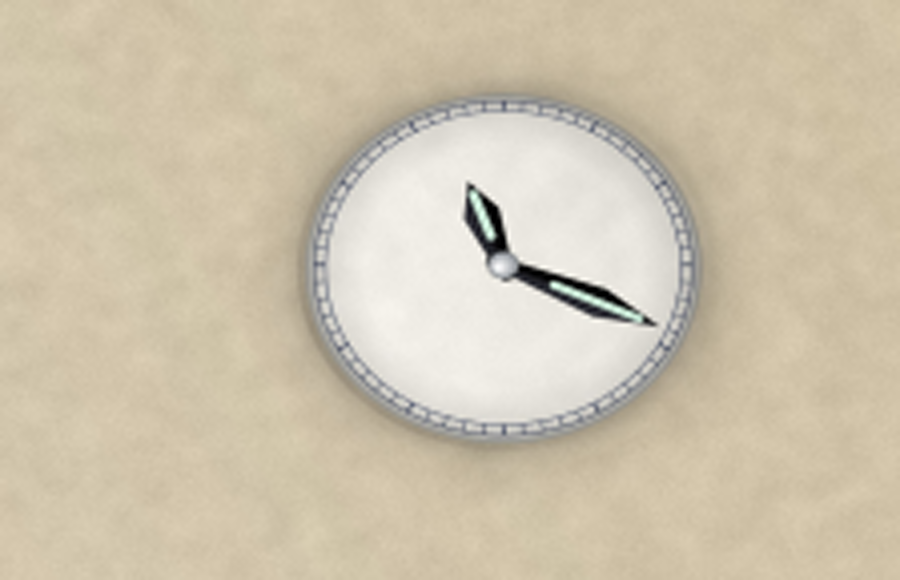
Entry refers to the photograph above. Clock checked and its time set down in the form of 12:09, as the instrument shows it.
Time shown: 11:19
